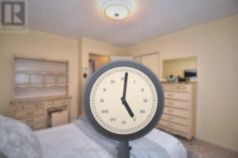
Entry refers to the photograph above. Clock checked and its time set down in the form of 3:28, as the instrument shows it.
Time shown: 5:01
